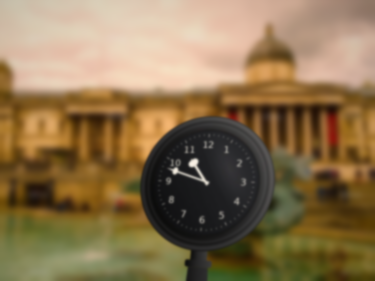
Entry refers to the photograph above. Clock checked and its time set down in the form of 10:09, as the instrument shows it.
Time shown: 10:48
